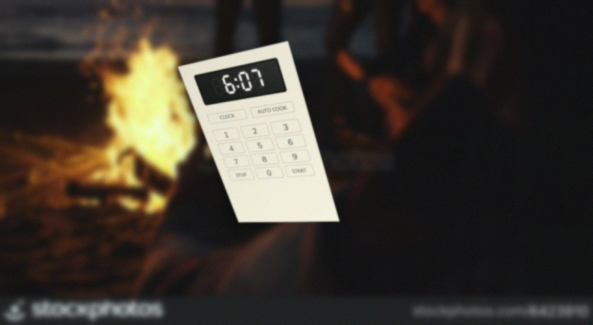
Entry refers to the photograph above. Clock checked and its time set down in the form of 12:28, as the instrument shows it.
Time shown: 6:07
